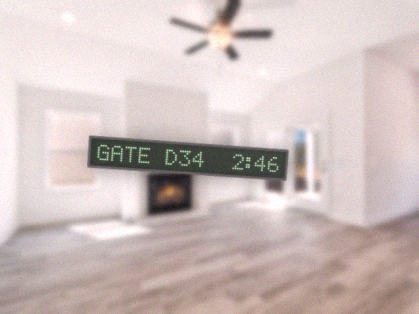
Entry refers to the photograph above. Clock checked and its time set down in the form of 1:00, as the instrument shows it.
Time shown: 2:46
